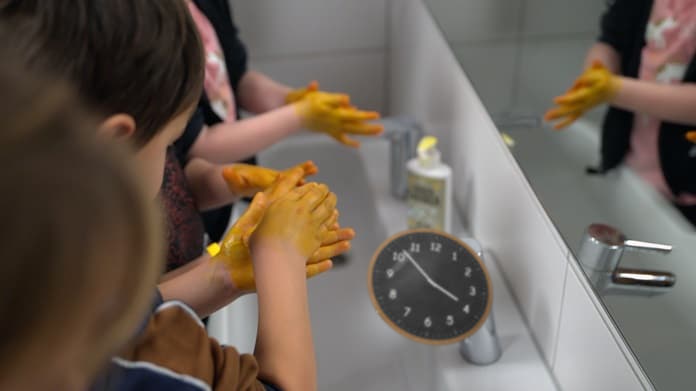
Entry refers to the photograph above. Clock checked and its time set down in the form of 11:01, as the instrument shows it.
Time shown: 3:52
